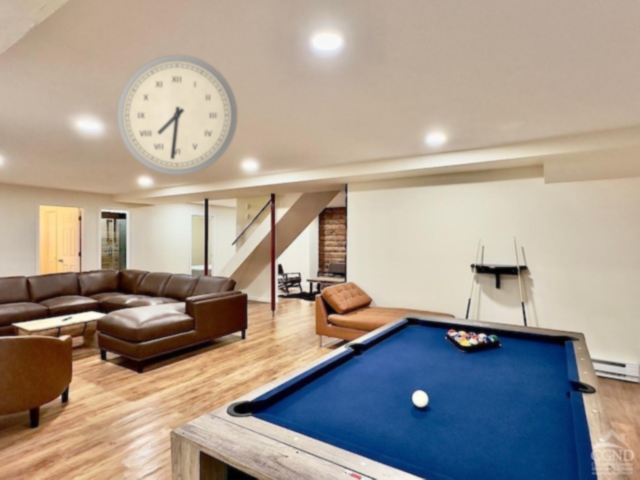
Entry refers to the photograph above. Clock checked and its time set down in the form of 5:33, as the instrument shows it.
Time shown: 7:31
